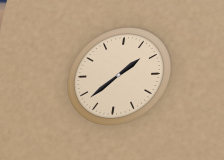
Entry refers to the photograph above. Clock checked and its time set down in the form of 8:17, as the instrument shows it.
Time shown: 1:38
